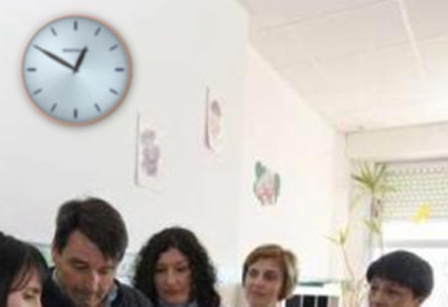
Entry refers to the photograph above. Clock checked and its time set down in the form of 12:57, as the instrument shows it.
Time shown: 12:50
